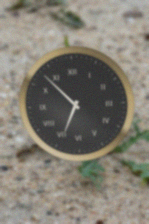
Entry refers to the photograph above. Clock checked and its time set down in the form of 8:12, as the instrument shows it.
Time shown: 6:53
